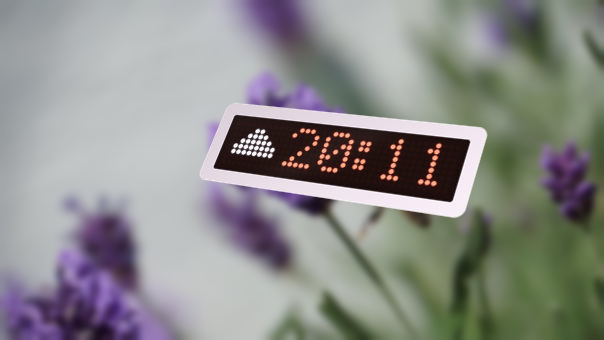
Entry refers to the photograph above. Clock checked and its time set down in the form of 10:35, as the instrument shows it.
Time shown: 20:11
